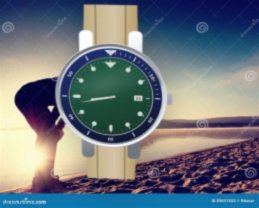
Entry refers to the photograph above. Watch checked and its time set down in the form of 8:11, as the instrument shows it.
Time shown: 8:43
